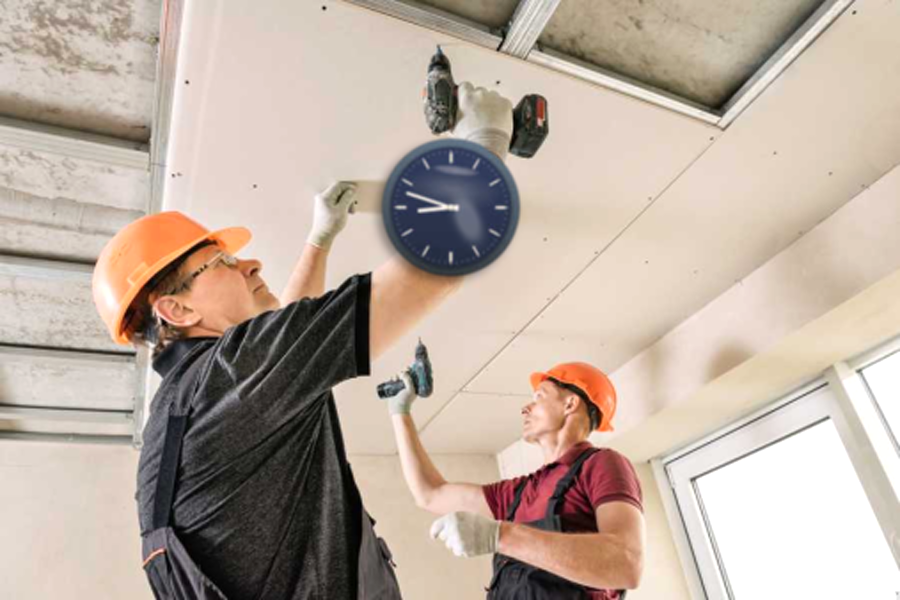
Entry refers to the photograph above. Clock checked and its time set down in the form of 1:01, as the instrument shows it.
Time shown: 8:48
